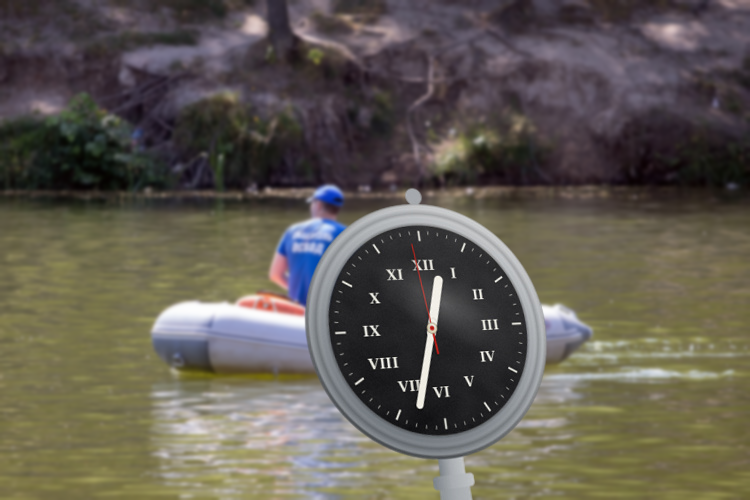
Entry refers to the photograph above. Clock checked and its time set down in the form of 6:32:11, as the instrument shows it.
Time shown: 12:32:59
